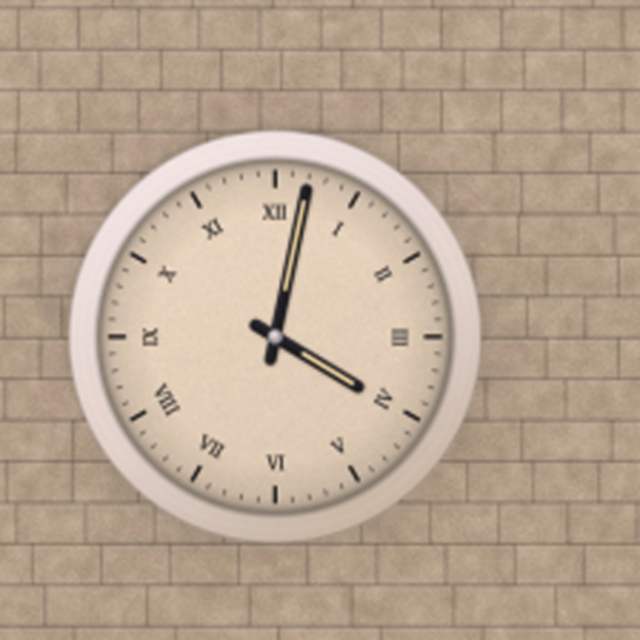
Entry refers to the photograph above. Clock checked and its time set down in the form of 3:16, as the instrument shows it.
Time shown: 4:02
